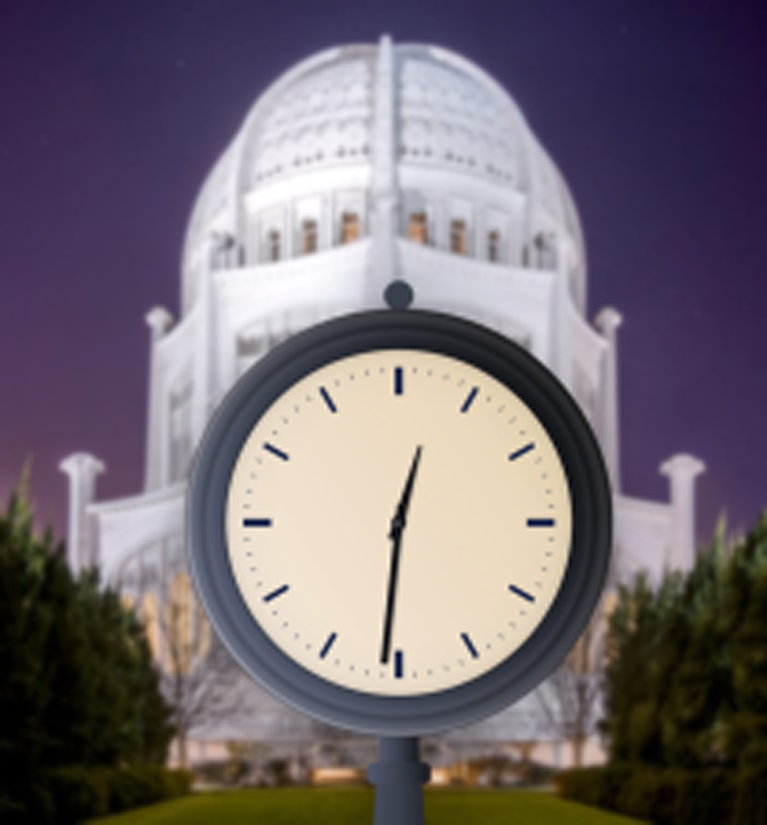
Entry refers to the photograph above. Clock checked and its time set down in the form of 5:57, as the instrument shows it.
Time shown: 12:31
